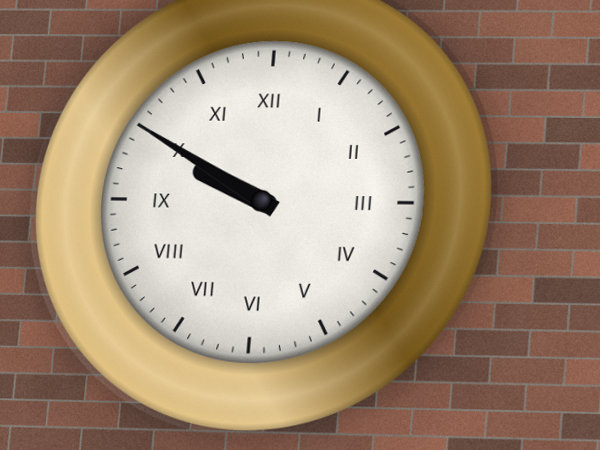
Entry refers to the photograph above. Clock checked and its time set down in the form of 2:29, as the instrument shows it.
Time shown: 9:50
